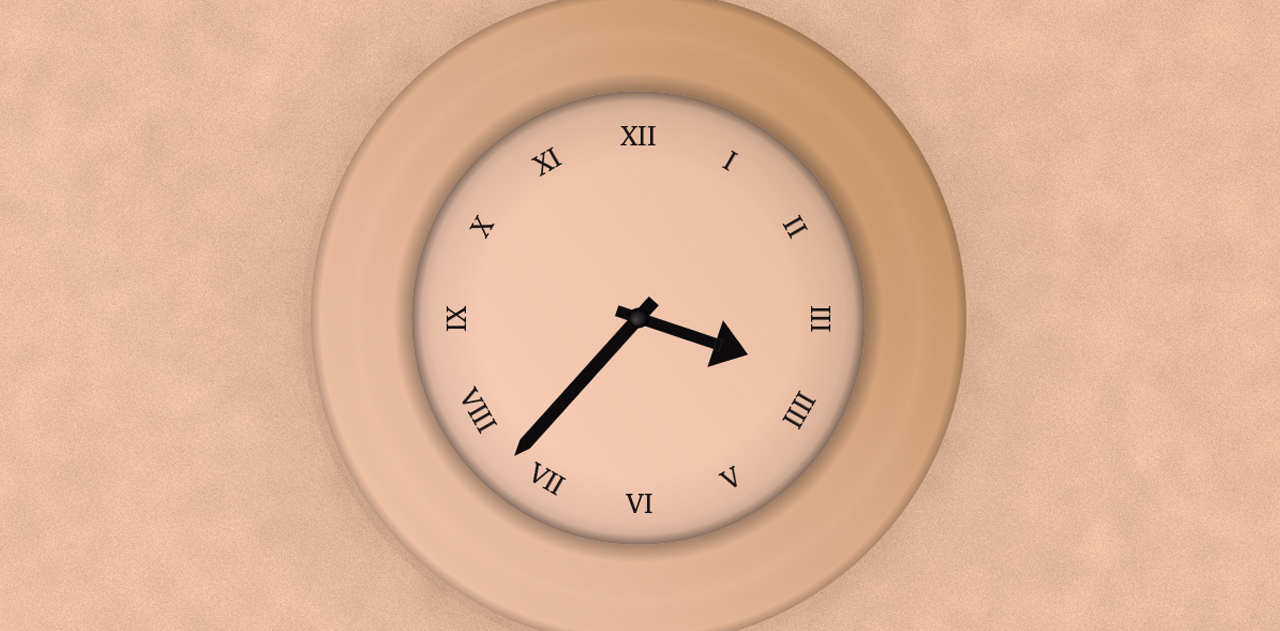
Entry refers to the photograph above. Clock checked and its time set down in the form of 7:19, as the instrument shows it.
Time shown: 3:37
